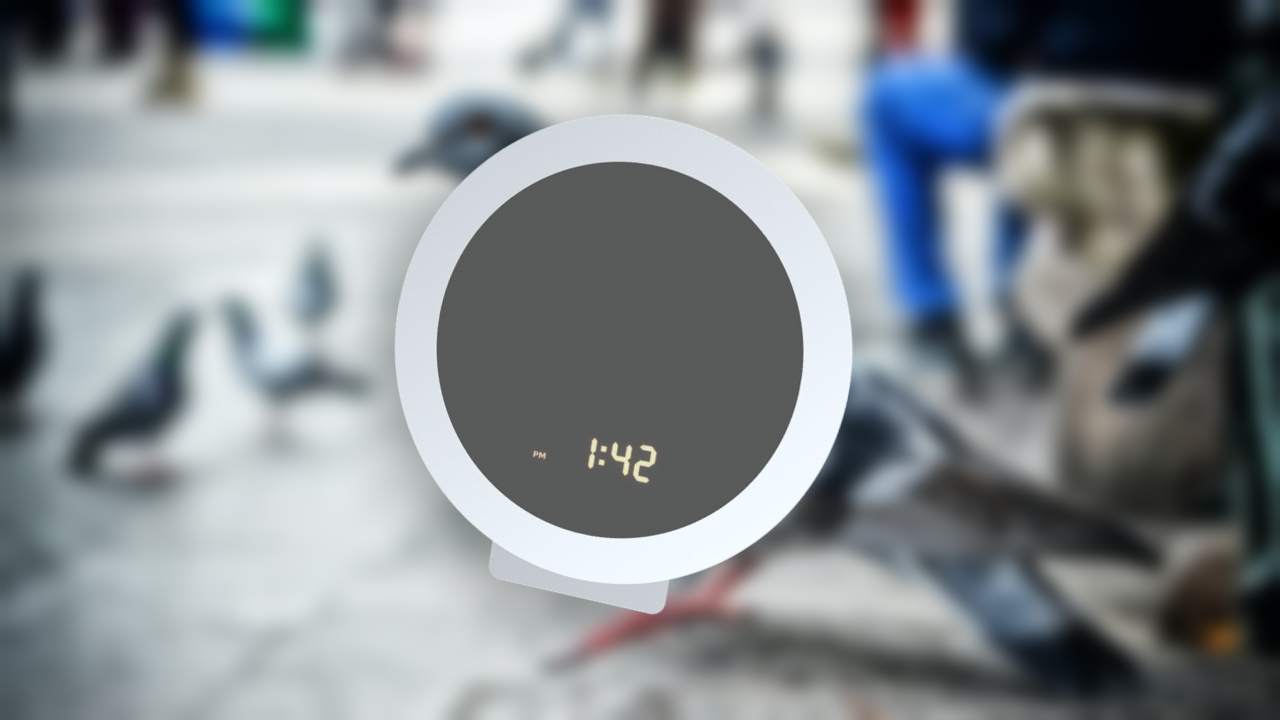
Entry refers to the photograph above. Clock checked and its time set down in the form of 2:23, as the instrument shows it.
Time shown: 1:42
